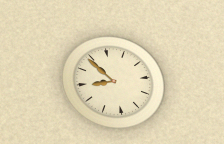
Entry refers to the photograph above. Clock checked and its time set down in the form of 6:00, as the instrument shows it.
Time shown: 8:54
